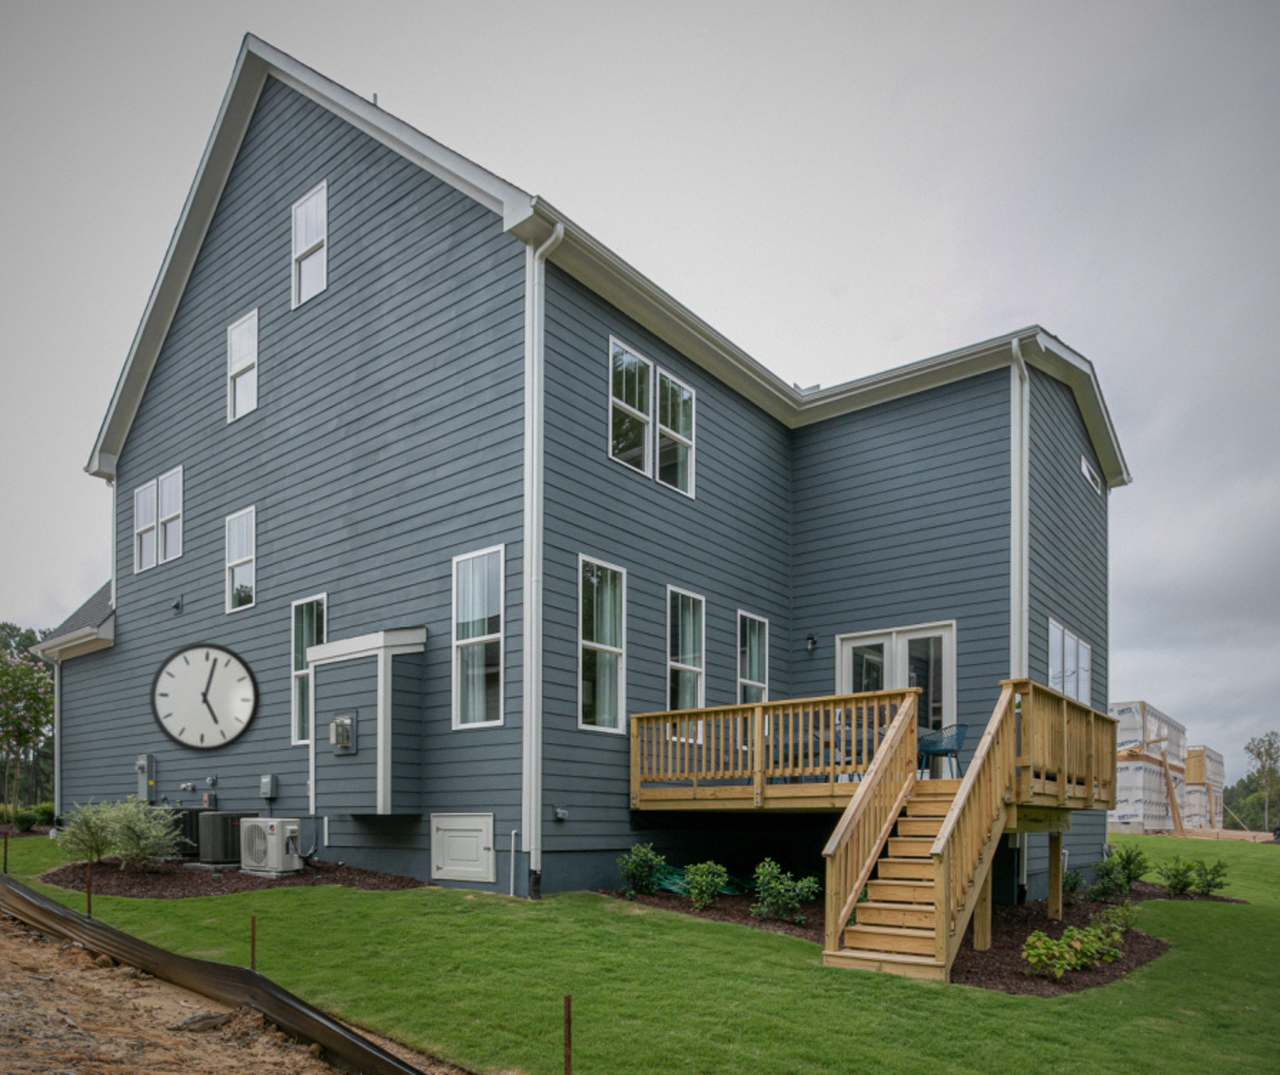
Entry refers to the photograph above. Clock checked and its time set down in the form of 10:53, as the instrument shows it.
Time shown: 5:02
